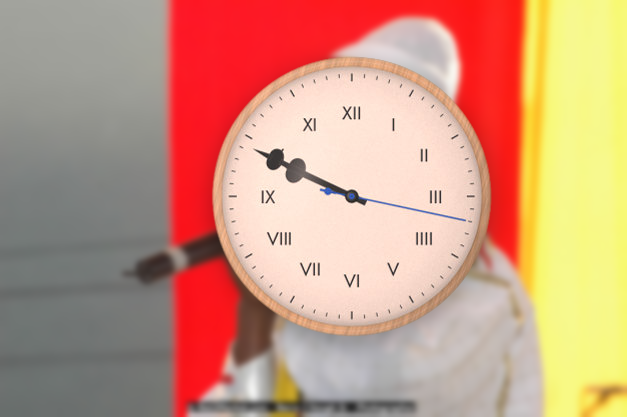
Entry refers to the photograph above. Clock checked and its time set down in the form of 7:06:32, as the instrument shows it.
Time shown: 9:49:17
